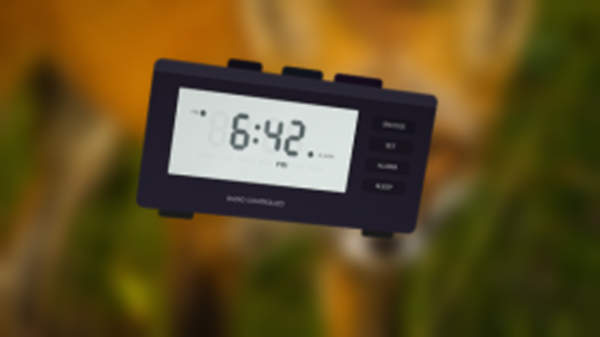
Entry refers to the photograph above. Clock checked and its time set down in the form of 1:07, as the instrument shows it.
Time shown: 6:42
